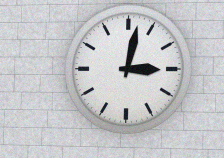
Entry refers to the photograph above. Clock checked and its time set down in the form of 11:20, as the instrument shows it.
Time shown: 3:02
